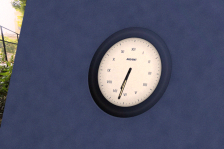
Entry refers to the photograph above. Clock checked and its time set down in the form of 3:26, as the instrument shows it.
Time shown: 6:32
